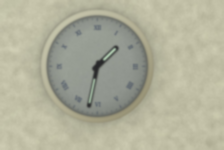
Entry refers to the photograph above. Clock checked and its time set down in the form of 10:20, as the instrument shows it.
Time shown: 1:32
